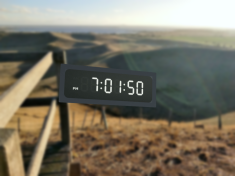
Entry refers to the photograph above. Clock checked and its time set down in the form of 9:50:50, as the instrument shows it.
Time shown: 7:01:50
